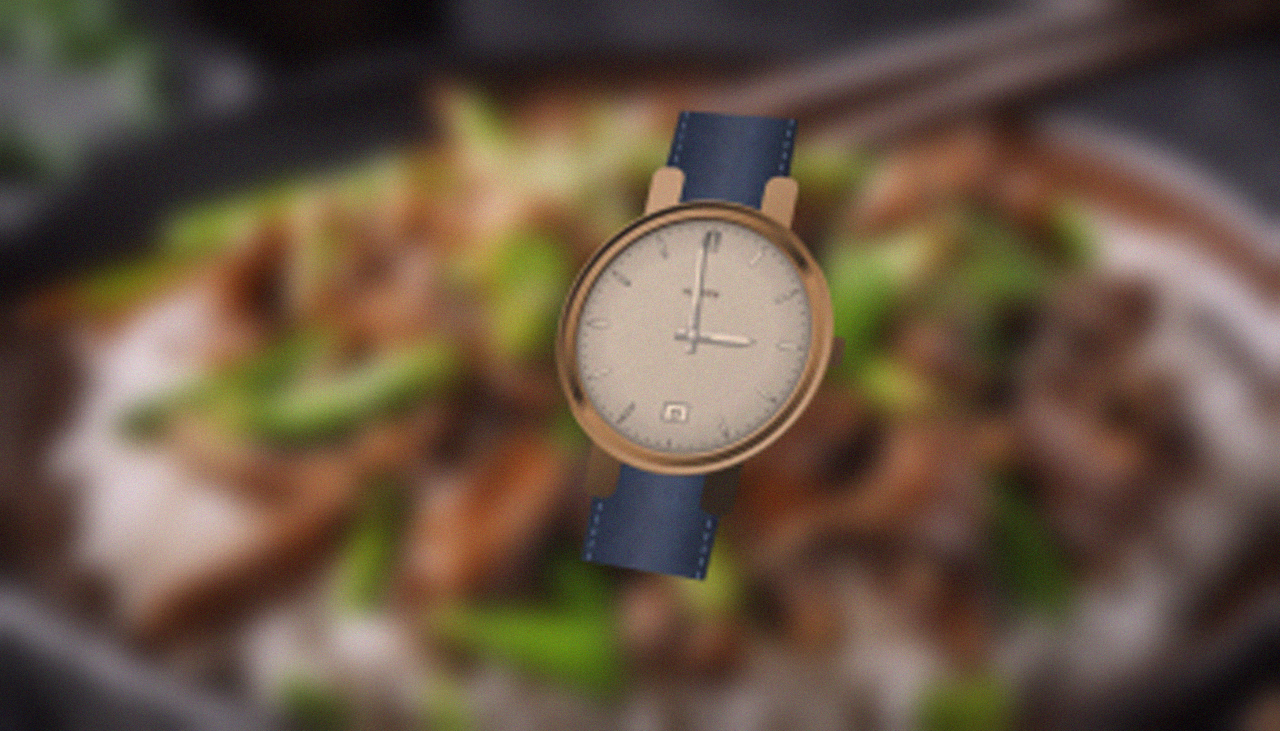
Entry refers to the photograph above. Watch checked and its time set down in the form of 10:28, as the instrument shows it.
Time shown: 2:59
